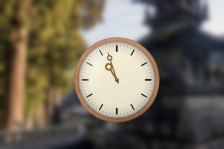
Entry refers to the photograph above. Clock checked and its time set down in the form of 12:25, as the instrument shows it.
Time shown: 10:57
